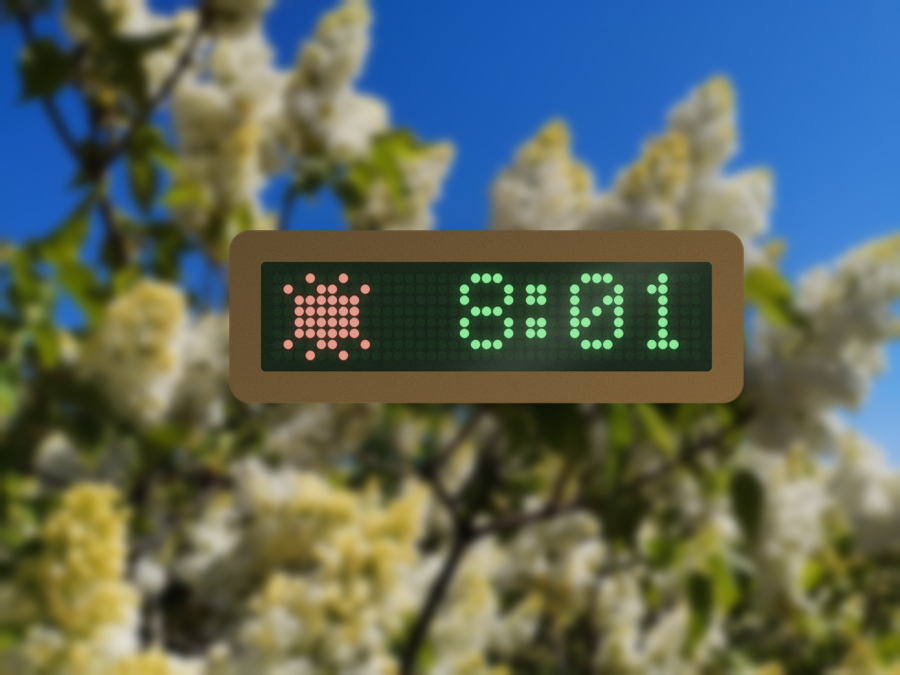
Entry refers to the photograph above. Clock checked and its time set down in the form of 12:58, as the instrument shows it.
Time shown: 8:01
